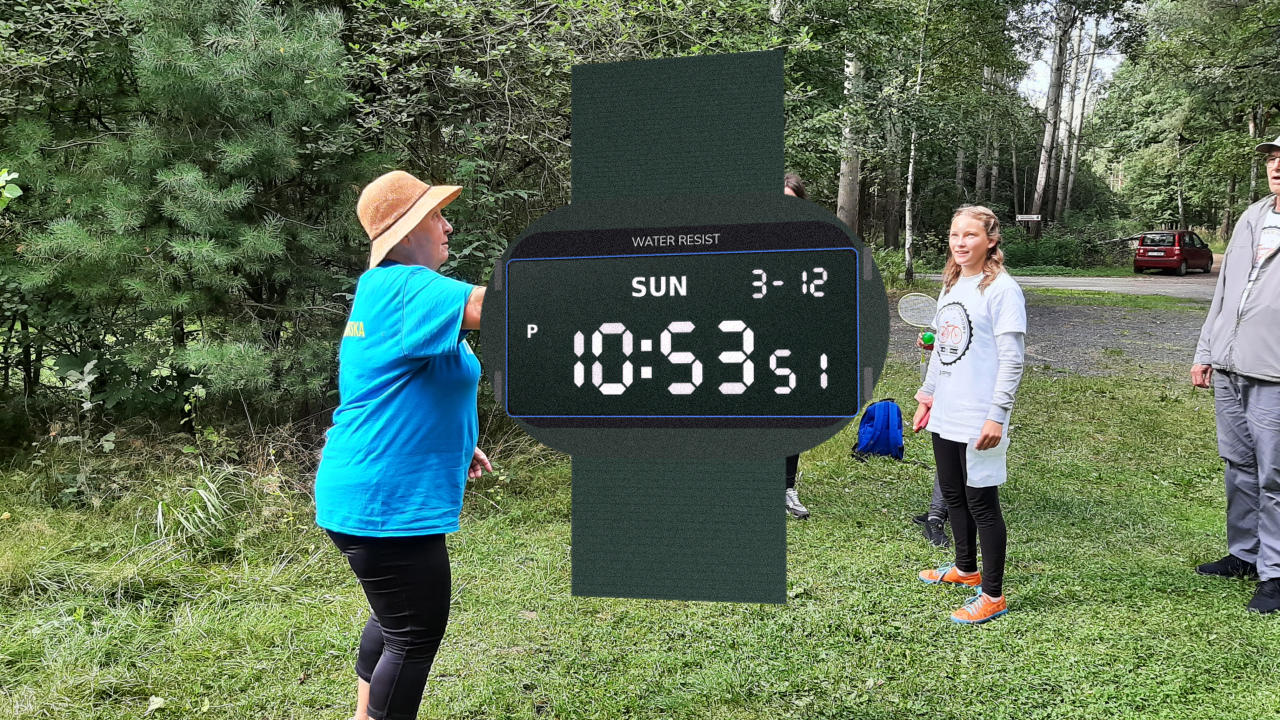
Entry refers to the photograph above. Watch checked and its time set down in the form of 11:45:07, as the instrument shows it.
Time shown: 10:53:51
